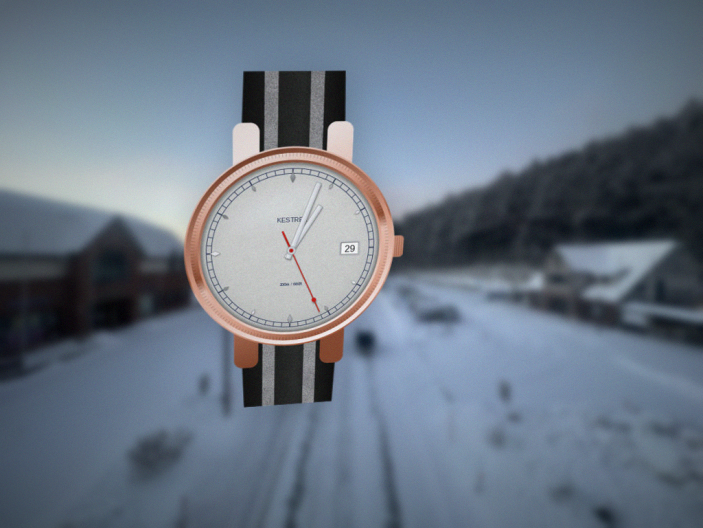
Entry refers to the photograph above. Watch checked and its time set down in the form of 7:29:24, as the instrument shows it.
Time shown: 1:03:26
